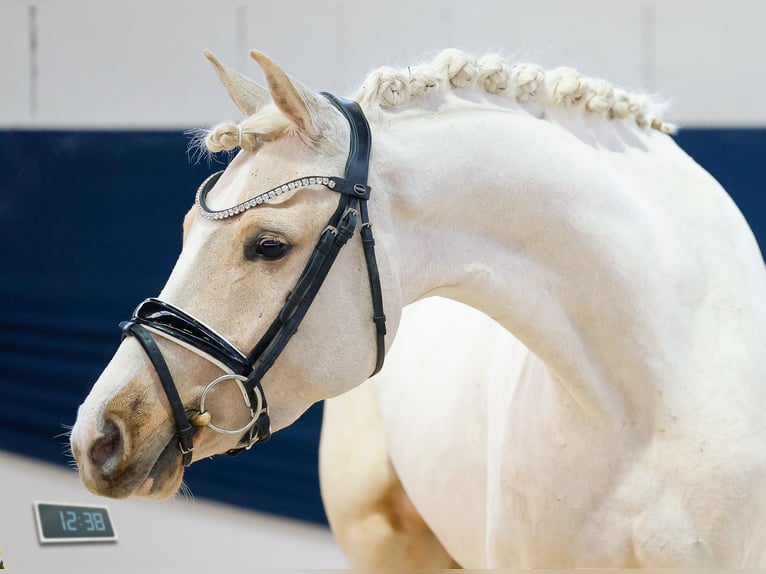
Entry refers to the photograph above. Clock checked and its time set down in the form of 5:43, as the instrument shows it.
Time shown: 12:38
